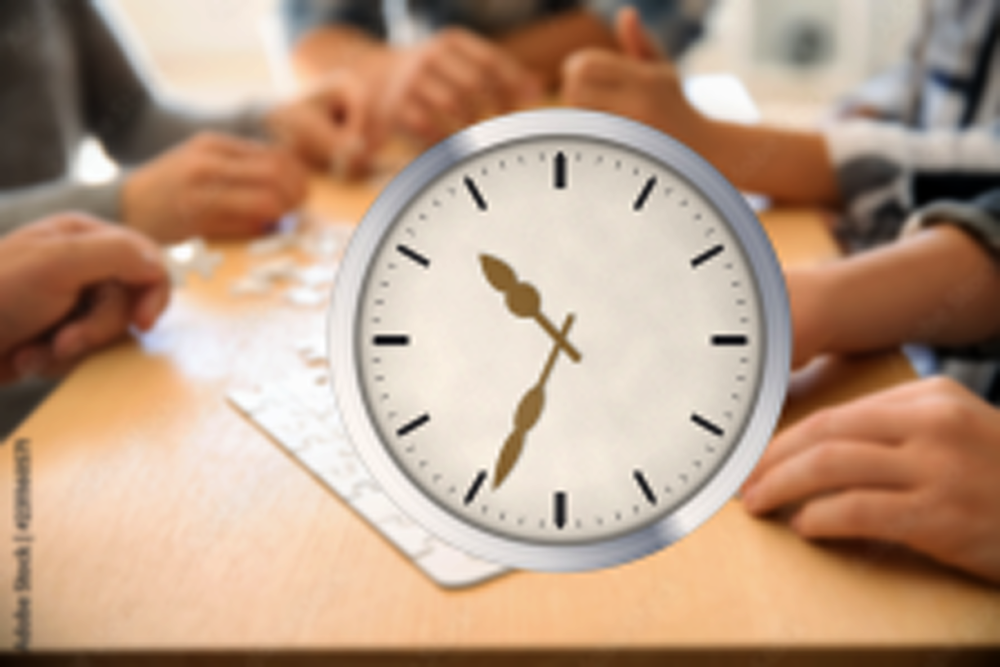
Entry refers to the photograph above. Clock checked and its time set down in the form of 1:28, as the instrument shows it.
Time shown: 10:34
